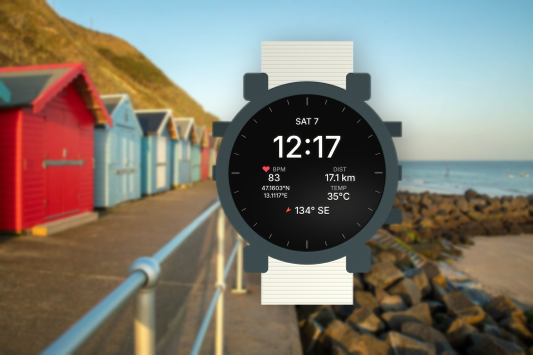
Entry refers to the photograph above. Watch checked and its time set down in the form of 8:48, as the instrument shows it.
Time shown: 12:17
